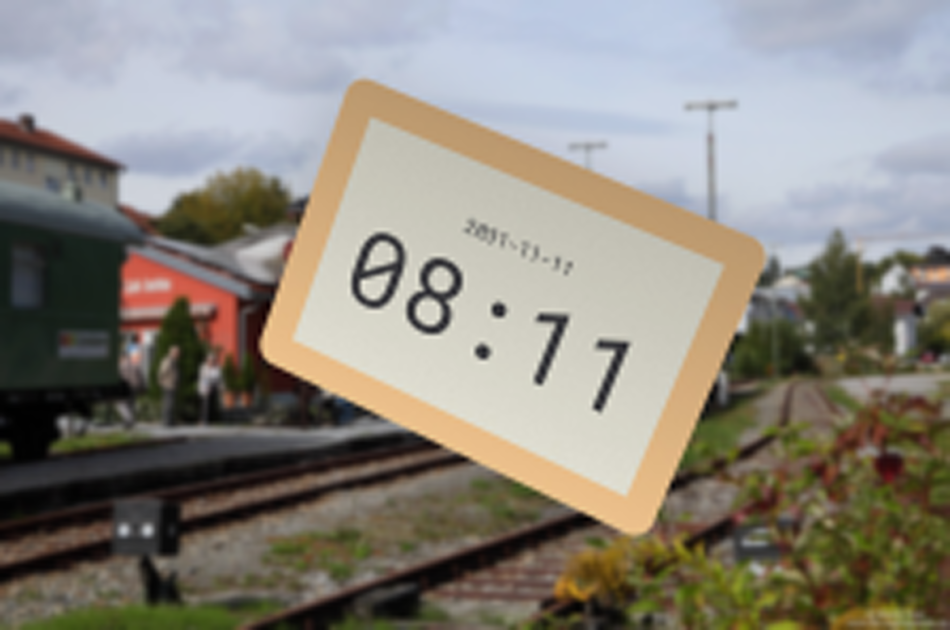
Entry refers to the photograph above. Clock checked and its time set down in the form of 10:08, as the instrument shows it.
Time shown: 8:11
